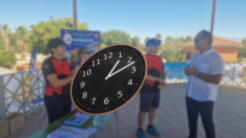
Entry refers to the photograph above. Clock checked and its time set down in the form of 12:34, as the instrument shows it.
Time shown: 1:12
